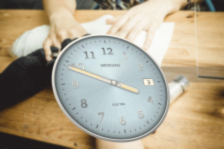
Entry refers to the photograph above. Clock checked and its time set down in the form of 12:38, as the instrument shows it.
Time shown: 3:49
